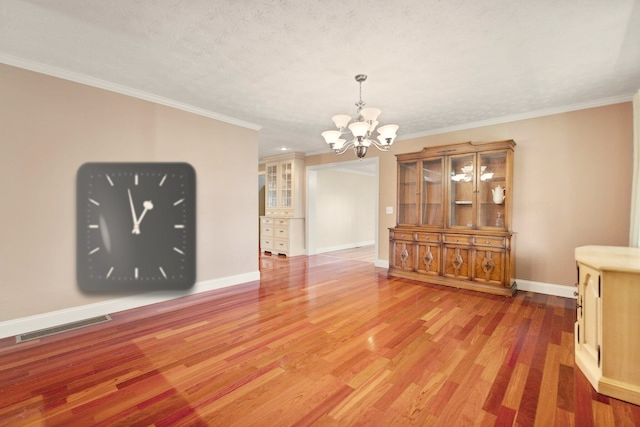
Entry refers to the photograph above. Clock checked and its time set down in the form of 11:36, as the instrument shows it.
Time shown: 12:58
